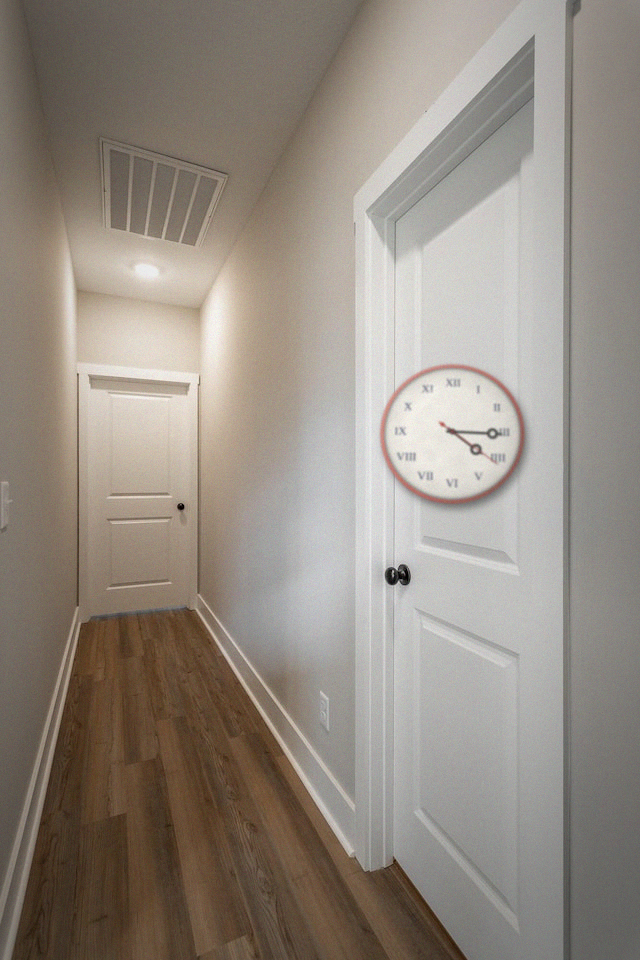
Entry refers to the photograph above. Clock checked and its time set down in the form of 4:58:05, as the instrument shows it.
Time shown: 4:15:21
